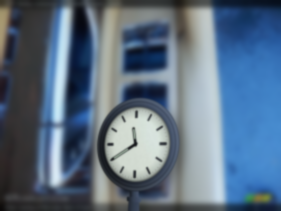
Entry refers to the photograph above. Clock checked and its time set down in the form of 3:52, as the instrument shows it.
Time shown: 11:40
